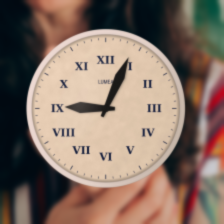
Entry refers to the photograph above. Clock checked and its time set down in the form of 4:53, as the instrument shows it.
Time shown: 9:04
